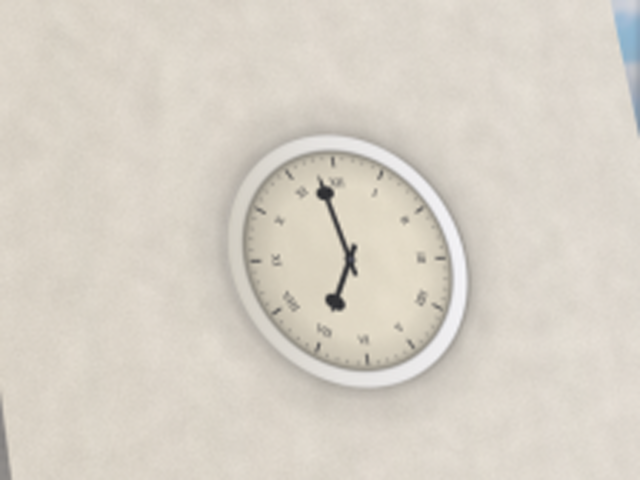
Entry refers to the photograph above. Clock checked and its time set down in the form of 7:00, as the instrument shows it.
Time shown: 6:58
